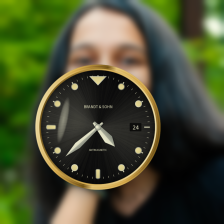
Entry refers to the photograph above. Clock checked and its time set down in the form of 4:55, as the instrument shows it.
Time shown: 4:38
